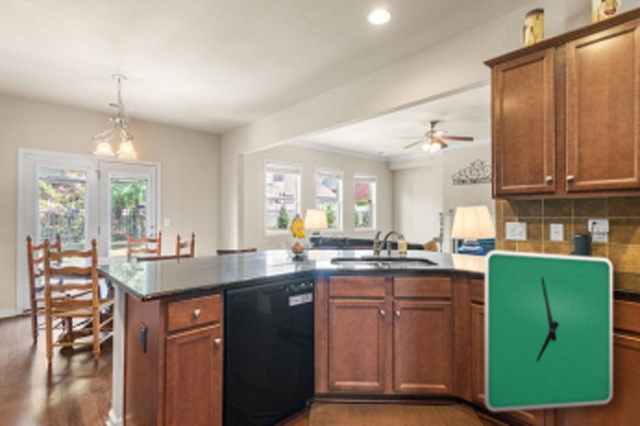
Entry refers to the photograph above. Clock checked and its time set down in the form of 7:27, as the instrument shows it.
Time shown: 6:58
